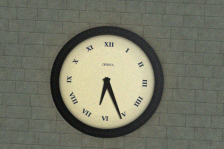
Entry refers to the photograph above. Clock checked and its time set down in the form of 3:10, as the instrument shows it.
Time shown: 6:26
